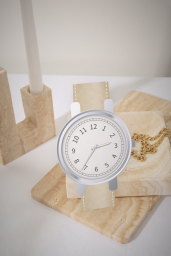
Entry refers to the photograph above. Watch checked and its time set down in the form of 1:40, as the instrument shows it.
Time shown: 2:36
